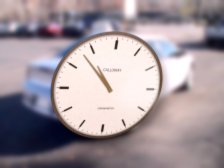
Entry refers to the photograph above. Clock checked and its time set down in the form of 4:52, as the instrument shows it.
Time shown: 10:53
